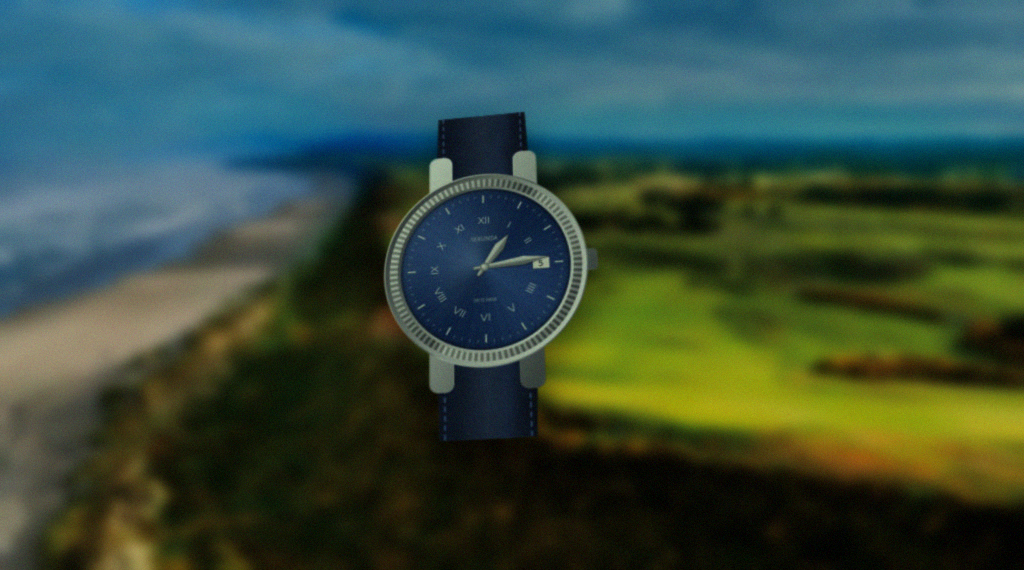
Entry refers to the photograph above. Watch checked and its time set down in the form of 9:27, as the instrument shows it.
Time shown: 1:14
